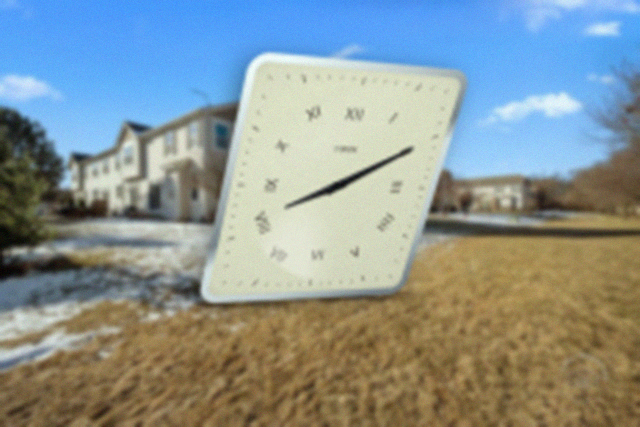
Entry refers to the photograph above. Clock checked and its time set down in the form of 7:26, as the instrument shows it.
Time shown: 8:10
